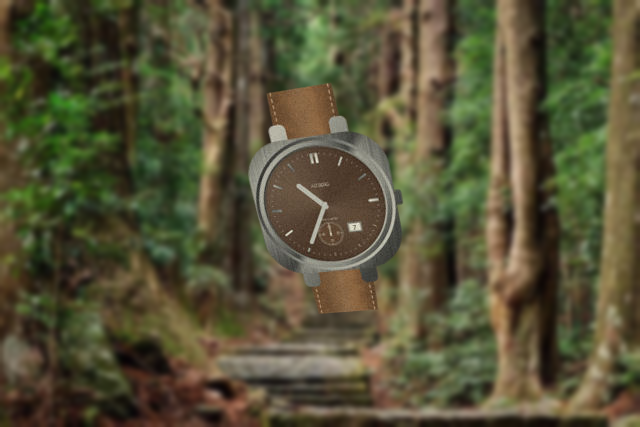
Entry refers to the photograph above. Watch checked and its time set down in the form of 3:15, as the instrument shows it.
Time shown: 10:35
